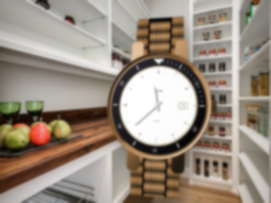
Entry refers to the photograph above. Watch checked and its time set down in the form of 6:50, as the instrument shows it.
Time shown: 11:38
